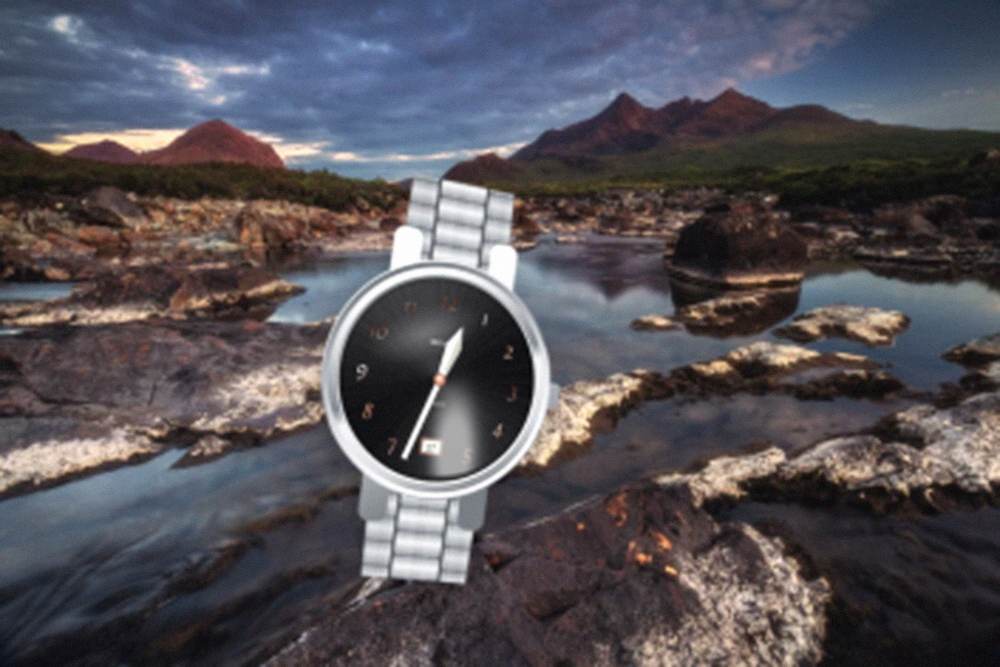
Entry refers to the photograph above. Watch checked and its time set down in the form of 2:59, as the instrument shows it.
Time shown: 12:33
